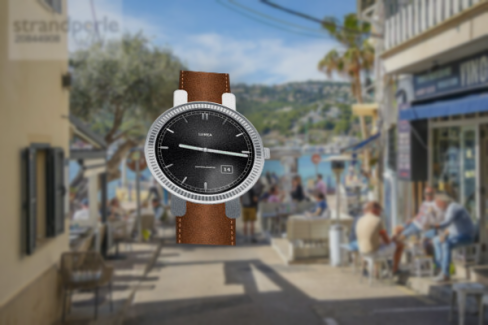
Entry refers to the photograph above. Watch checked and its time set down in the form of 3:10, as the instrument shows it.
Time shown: 9:16
